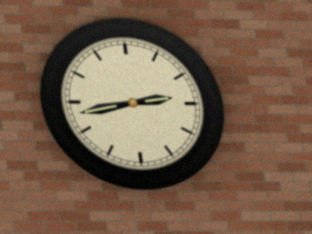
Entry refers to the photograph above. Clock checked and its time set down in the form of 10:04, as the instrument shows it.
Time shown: 2:43
